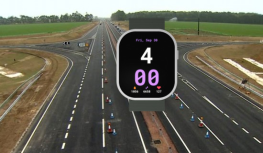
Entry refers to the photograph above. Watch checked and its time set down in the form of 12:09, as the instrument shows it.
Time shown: 4:00
